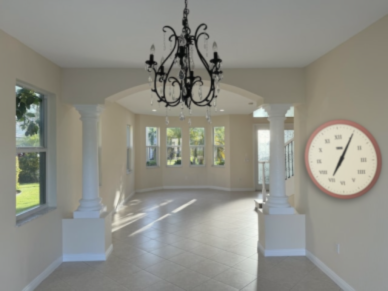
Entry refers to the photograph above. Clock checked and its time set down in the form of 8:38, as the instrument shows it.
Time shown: 7:05
